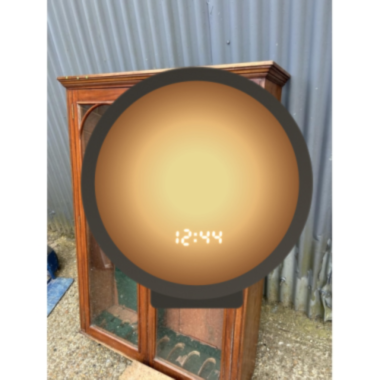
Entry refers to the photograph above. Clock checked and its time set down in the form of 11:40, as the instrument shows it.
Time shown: 12:44
